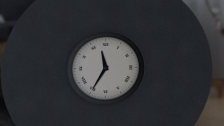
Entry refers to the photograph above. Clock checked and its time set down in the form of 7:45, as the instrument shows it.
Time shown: 11:35
